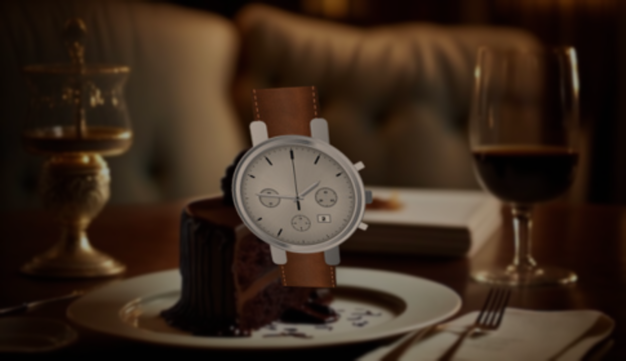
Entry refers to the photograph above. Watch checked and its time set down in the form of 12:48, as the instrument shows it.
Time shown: 1:46
